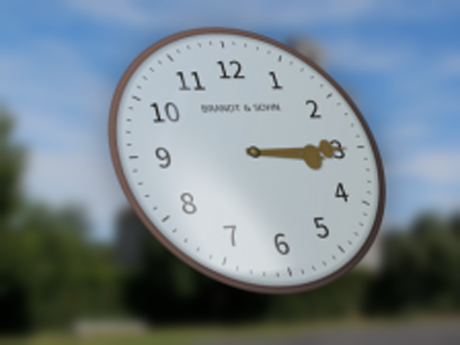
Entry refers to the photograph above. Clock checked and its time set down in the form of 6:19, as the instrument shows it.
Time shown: 3:15
